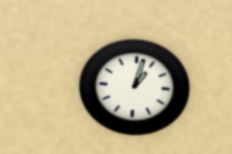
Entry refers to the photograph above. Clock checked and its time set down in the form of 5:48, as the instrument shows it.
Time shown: 1:02
